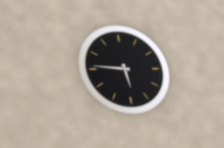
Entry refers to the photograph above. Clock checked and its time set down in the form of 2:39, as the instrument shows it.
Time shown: 5:46
